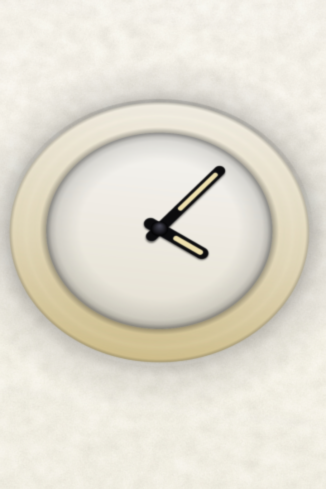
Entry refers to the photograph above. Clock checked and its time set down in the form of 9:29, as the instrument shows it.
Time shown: 4:07
